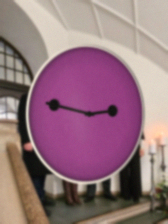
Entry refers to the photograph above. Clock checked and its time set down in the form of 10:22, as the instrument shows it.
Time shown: 2:47
